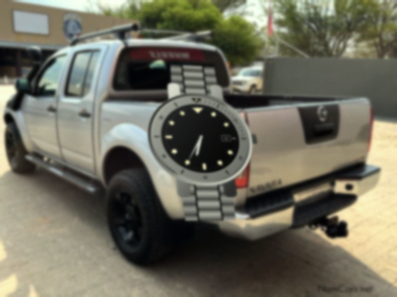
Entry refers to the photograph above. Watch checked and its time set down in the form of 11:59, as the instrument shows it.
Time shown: 6:35
